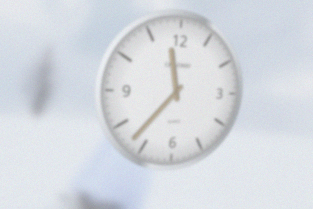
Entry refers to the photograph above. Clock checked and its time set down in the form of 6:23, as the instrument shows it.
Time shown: 11:37
